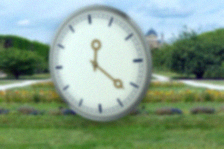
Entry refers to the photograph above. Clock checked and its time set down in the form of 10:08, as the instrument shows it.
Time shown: 12:22
